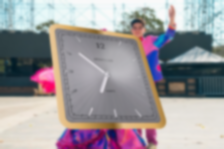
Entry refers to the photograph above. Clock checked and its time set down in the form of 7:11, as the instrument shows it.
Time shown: 6:52
